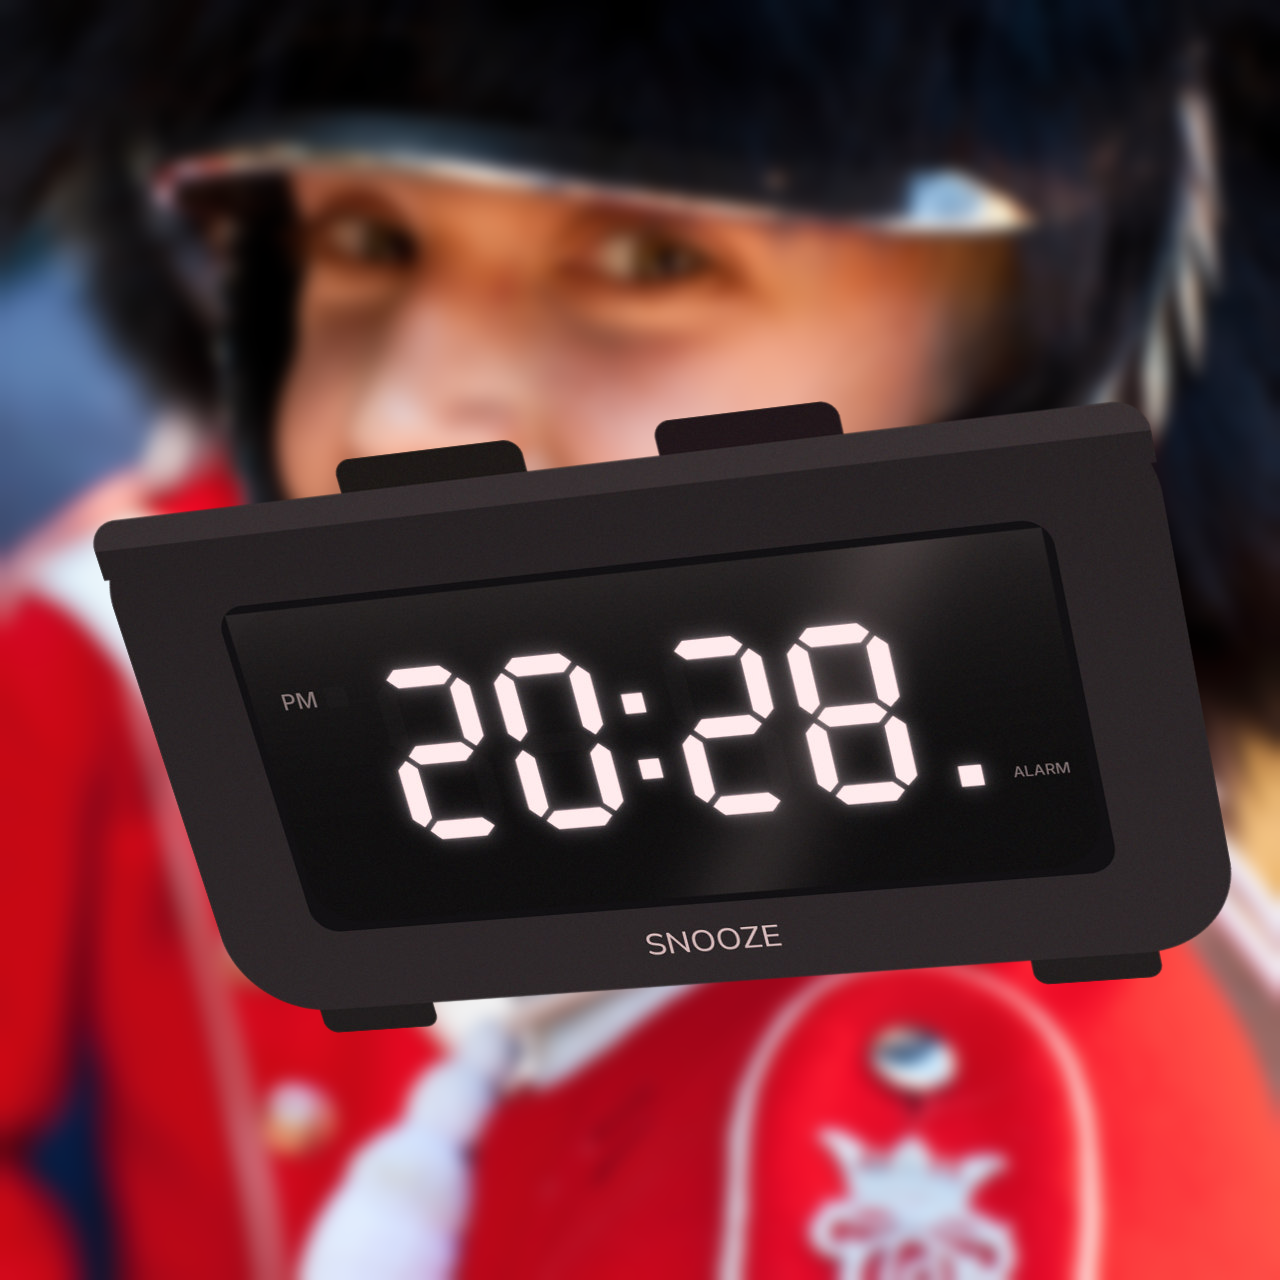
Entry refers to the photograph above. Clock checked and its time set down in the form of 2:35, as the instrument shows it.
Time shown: 20:28
